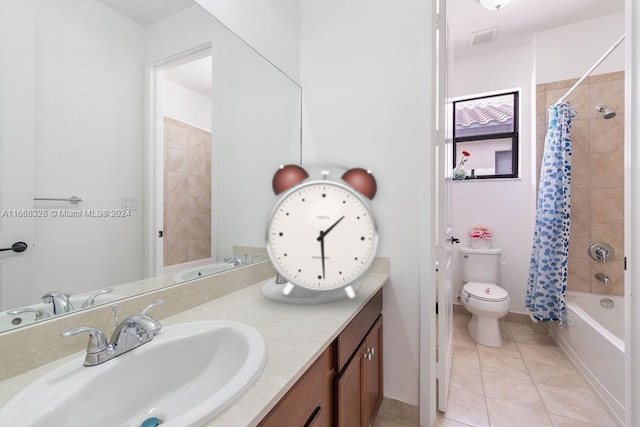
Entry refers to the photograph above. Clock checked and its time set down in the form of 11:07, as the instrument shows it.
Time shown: 1:29
